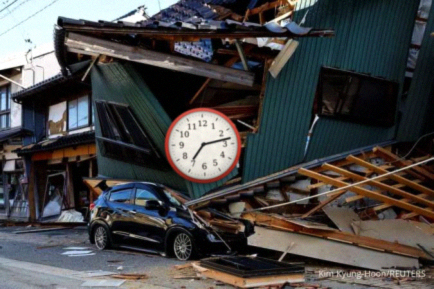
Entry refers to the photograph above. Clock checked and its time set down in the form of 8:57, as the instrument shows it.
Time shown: 7:13
